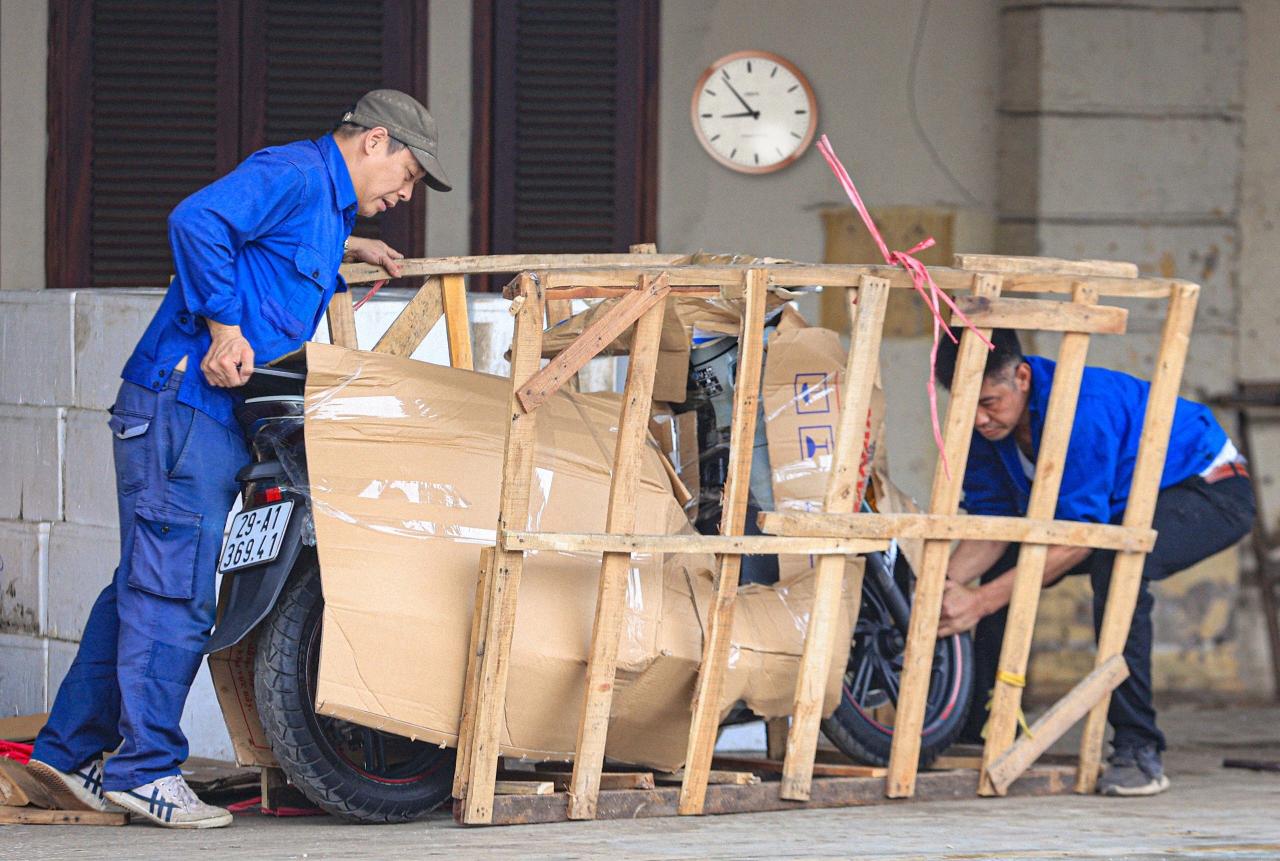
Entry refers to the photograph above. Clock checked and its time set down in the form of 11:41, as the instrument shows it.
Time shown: 8:54
